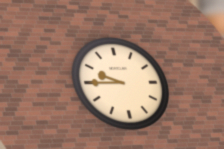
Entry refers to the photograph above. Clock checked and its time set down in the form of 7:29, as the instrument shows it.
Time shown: 9:45
